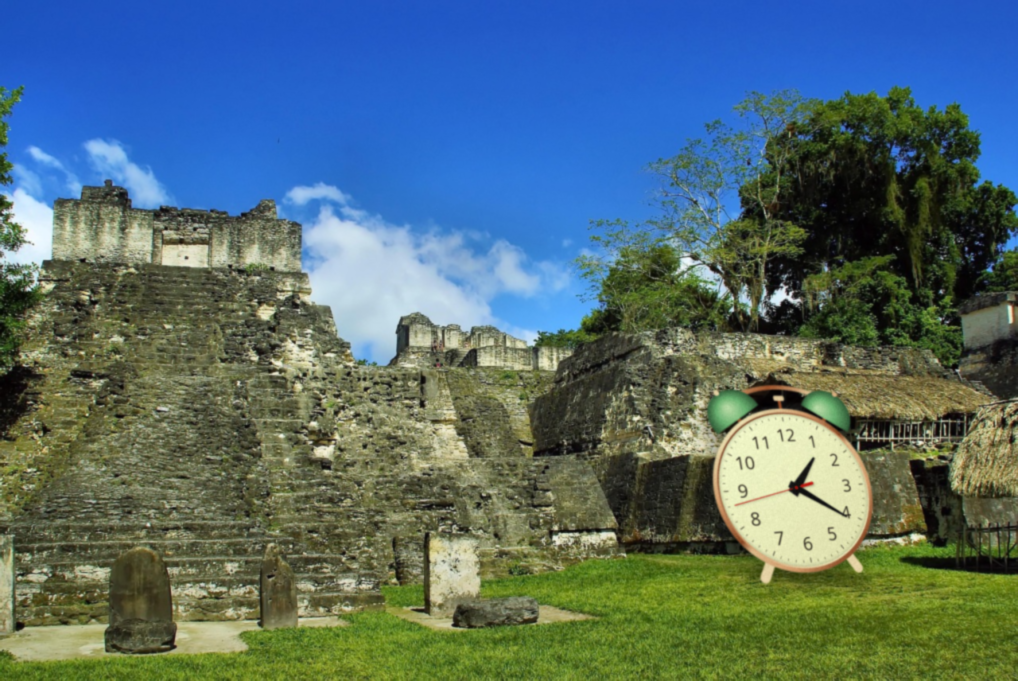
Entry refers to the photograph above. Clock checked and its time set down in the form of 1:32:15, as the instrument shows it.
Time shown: 1:20:43
